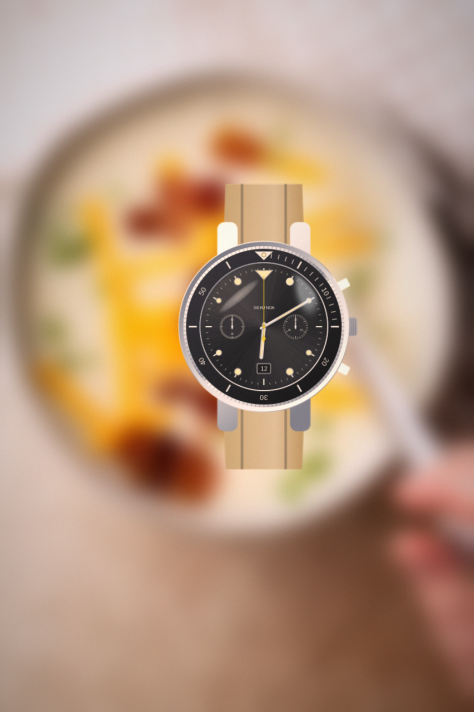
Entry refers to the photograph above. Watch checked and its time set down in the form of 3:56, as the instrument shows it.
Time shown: 6:10
